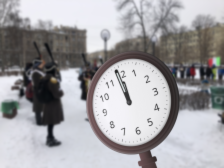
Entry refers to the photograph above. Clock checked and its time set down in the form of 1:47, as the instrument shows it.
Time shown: 11:59
